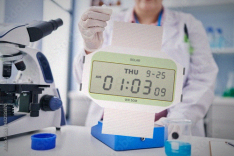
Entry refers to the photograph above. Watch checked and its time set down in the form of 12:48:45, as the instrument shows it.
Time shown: 1:03:09
